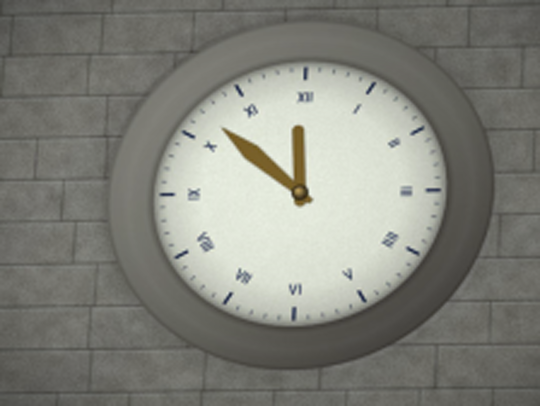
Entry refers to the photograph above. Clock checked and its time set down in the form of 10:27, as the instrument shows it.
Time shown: 11:52
